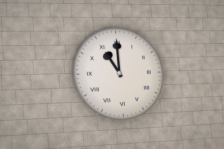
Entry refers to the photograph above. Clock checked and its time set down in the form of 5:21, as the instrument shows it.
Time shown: 11:00
